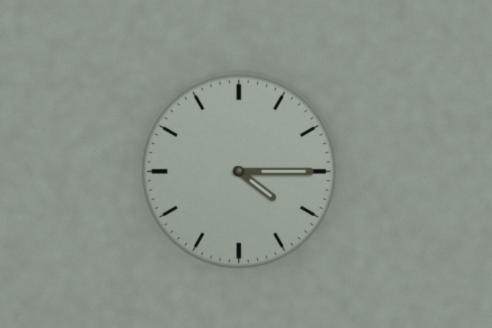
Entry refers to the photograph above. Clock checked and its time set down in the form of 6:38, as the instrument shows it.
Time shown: 4:15
